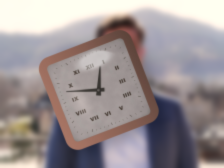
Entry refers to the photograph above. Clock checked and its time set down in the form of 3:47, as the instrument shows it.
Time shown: 12:48
